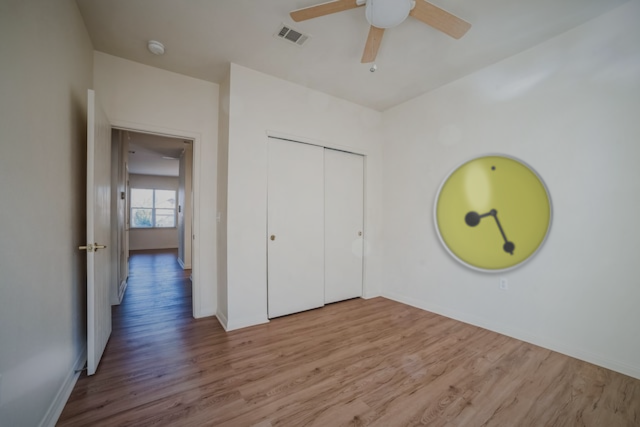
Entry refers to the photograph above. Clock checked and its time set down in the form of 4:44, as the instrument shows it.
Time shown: 8:26
